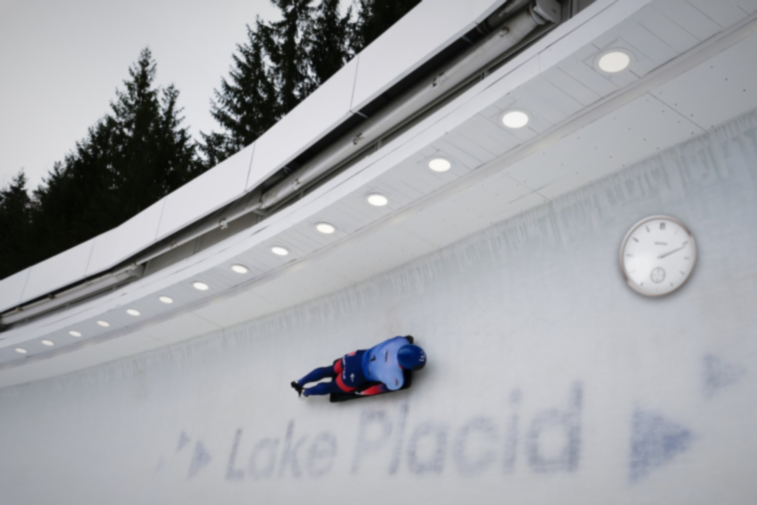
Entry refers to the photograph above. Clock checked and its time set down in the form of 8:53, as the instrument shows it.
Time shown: 2:11
